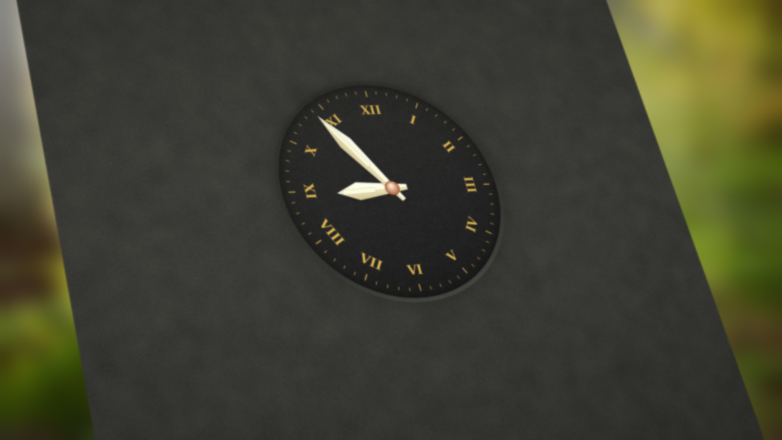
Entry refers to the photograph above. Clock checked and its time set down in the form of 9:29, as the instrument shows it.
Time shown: 8:54
